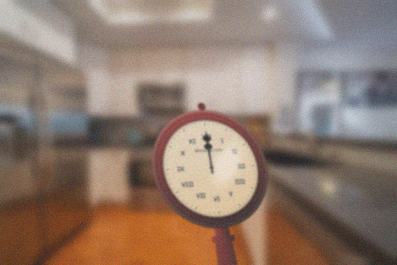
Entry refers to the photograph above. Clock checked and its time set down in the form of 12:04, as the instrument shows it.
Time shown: 12:00
